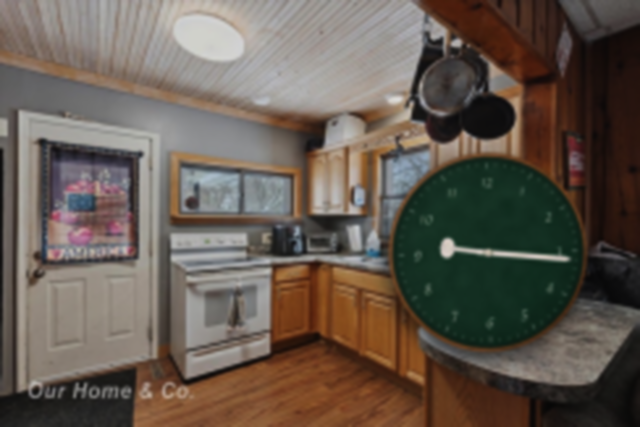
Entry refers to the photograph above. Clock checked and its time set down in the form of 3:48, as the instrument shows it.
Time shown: 9:16
